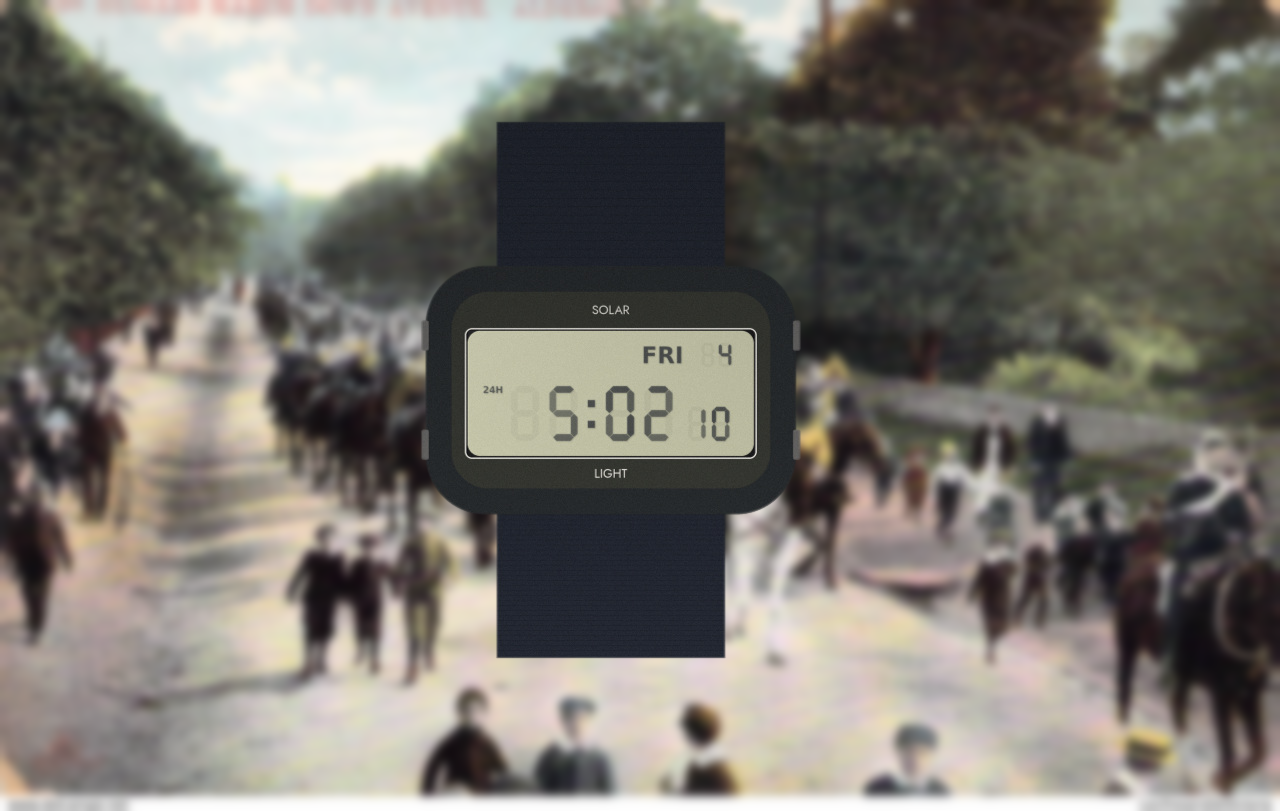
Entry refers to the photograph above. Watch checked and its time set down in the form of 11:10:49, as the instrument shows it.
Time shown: 5:02:10
